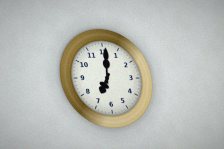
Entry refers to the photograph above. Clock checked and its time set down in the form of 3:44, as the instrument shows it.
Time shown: 7:01
